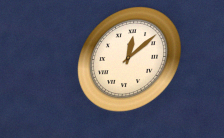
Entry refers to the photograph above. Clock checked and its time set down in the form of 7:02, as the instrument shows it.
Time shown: 12:08
